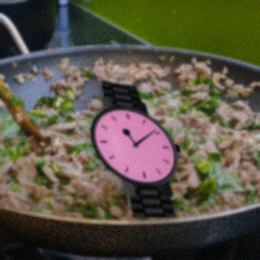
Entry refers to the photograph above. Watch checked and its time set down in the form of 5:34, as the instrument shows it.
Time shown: 11:09
